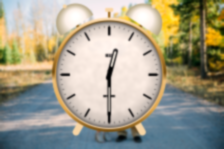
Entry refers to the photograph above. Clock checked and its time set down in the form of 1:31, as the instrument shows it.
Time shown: 12:30
